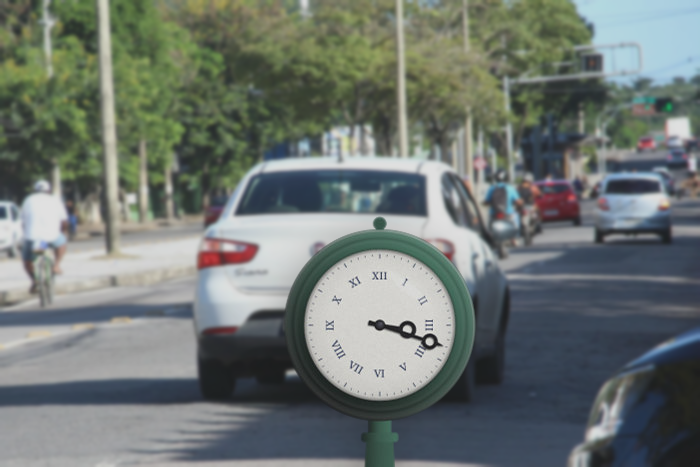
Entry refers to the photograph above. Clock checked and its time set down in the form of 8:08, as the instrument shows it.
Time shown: 3:18
